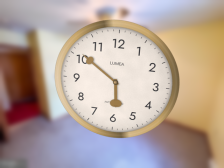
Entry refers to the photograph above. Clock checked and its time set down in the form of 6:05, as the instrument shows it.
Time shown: 5:51
